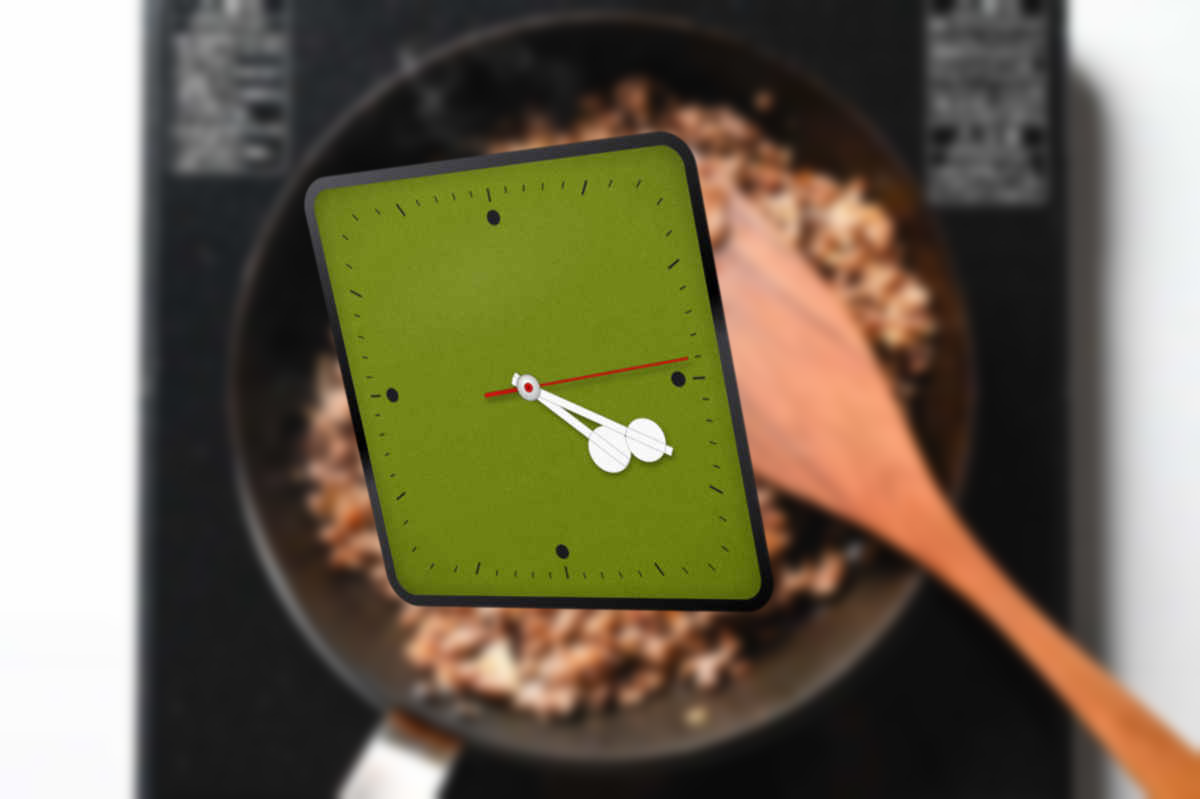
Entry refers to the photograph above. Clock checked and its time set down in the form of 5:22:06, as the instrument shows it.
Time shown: 4:19:14
